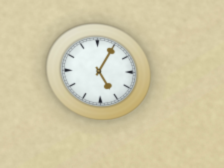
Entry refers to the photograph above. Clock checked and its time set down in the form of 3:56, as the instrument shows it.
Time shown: 5:05
